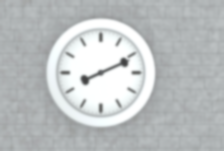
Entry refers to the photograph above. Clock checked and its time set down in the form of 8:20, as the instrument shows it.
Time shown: 8:11
